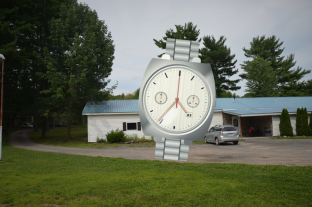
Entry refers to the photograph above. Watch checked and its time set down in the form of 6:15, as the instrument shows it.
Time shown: 4:36
